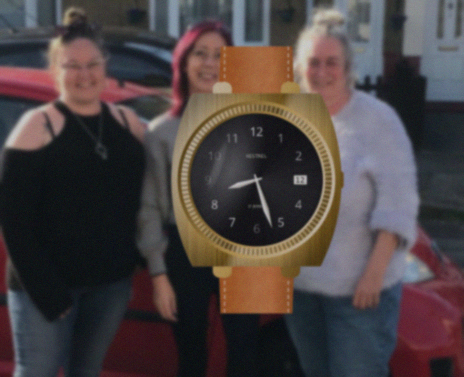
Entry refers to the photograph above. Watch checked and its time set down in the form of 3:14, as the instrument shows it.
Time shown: 8:27
